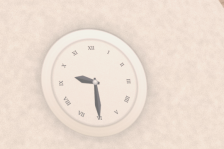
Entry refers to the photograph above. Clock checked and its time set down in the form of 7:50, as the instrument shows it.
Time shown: 9:30
